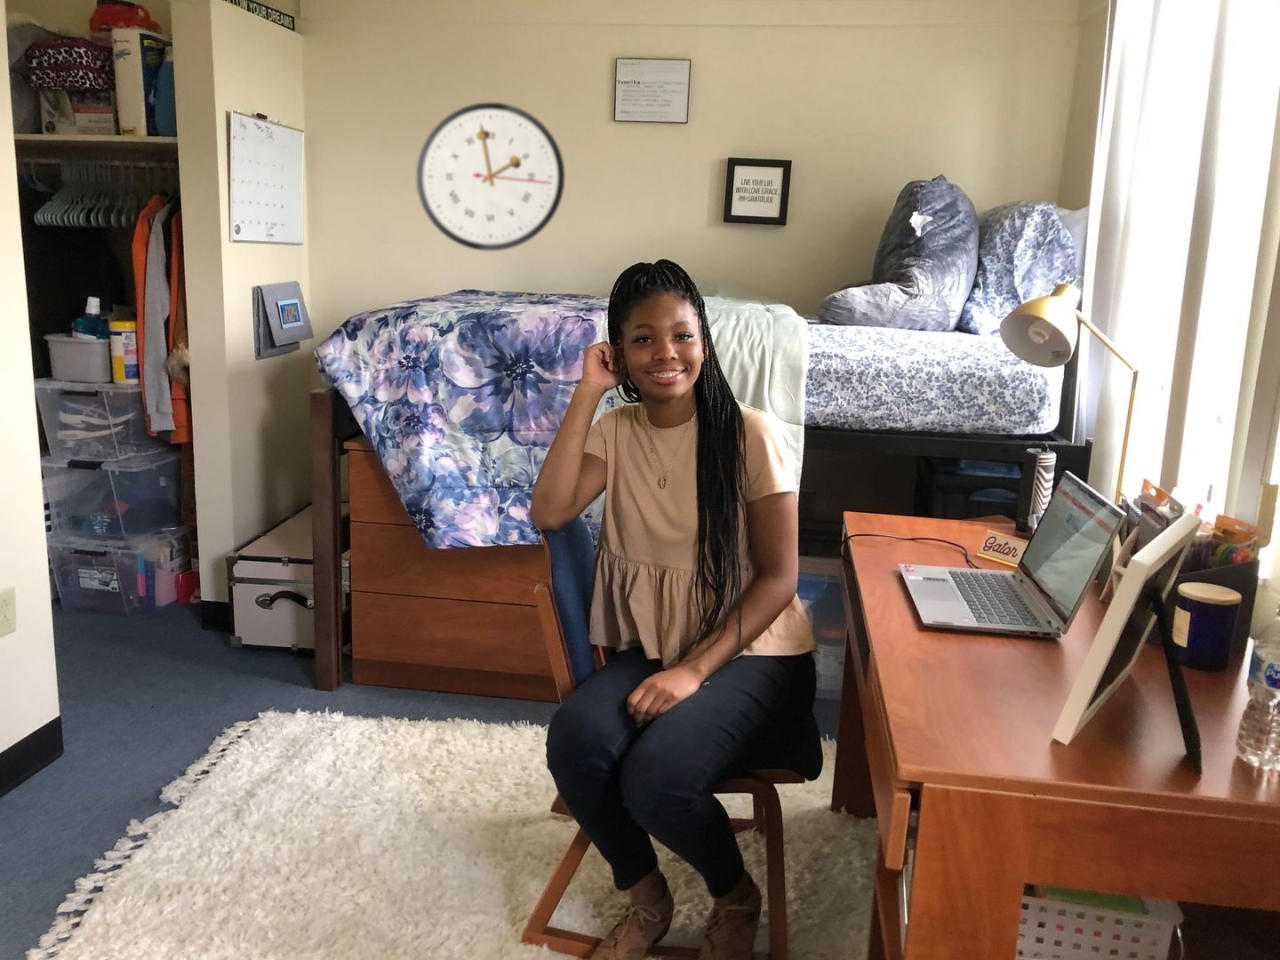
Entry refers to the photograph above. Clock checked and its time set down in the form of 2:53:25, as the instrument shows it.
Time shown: 1:58:16
